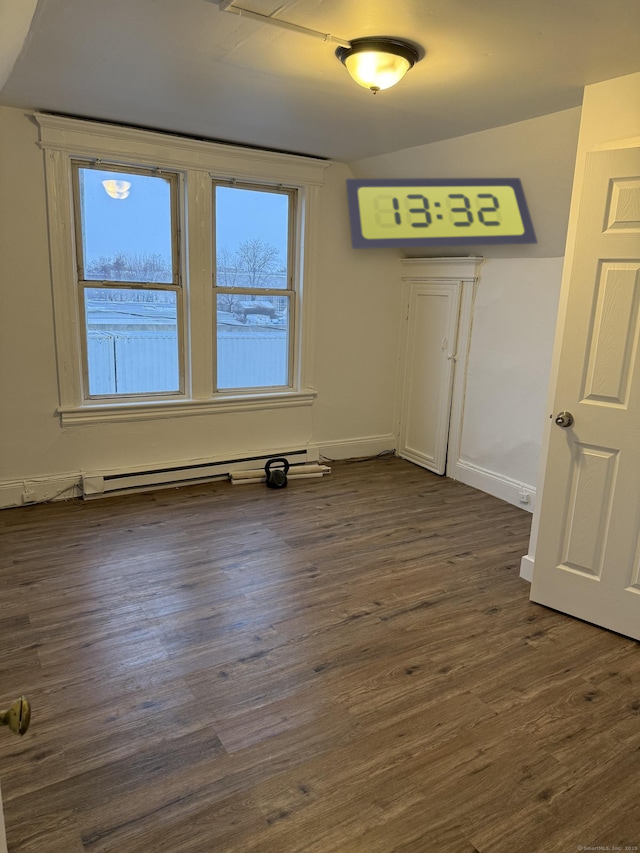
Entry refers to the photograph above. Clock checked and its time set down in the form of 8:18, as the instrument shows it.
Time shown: 13:32
